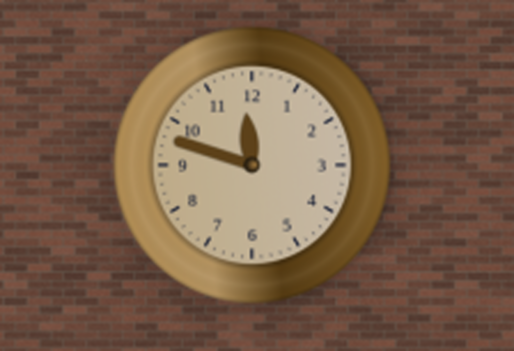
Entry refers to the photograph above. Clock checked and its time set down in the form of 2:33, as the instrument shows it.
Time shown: 11:48
